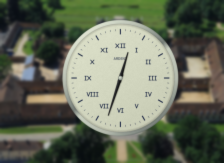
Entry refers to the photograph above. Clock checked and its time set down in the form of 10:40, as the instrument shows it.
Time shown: 12:33
